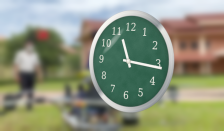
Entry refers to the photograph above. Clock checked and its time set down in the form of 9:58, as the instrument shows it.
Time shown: 11:16
